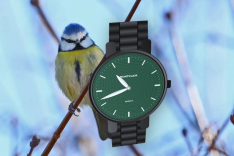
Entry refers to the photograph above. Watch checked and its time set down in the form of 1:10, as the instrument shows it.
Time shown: 10:42
